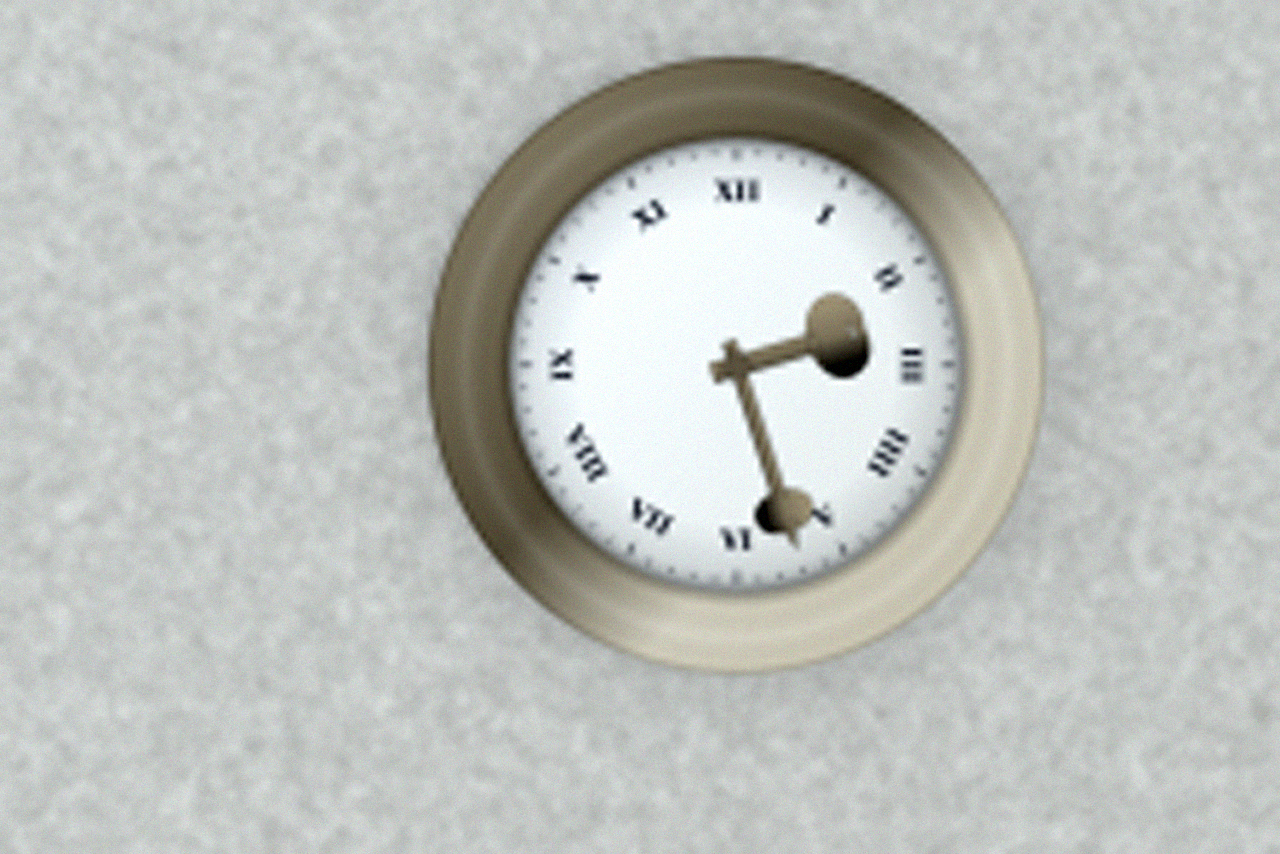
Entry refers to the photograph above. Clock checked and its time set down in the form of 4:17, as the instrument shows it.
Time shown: 2:27
